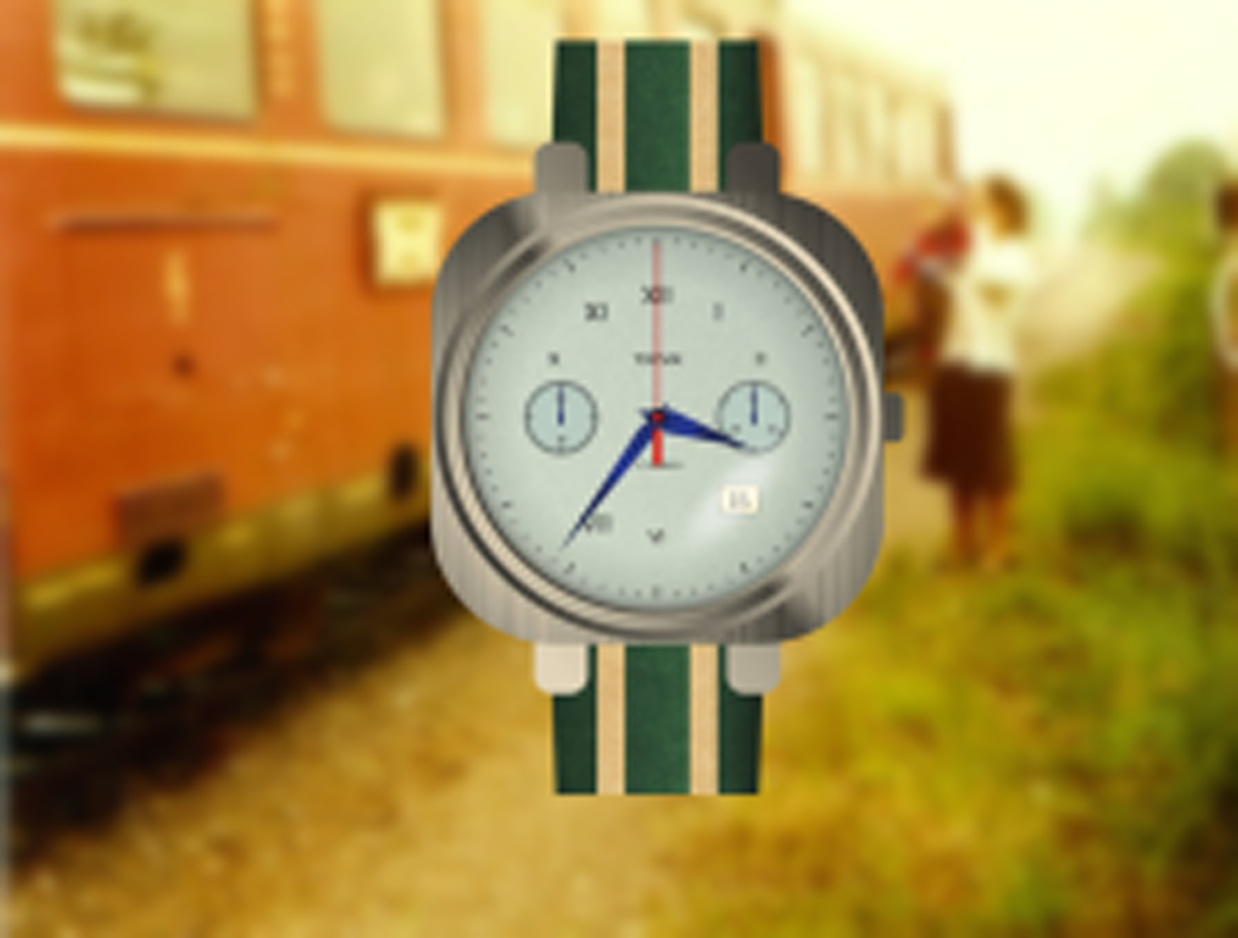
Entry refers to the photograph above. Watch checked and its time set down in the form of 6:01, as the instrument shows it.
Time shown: 3:36
